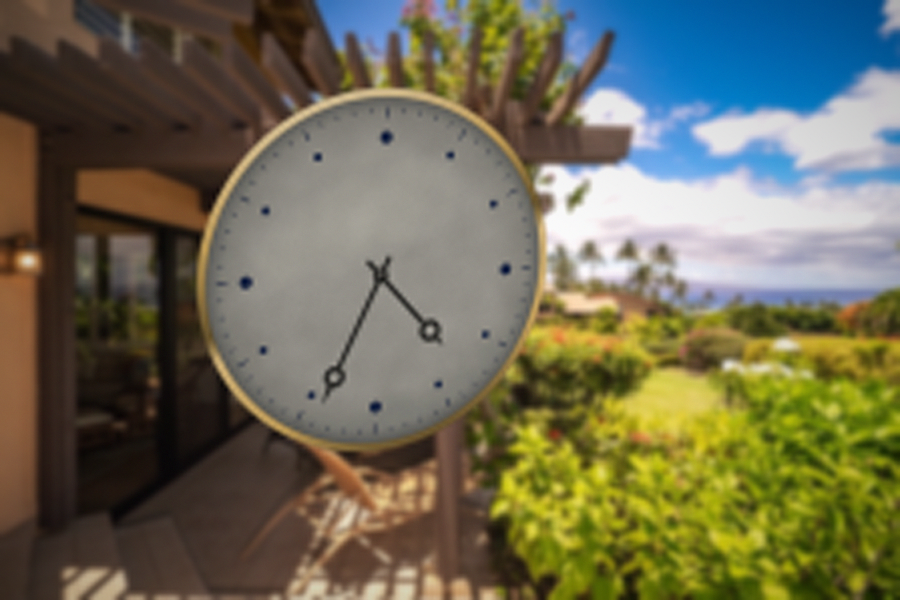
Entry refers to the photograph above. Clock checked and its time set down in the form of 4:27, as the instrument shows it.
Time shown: 4:34
